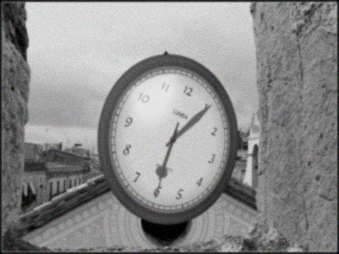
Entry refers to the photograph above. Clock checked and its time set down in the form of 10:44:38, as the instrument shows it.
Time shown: 6:05:30
